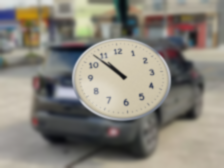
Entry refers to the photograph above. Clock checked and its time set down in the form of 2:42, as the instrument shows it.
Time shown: 10:53
